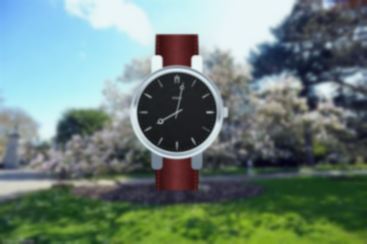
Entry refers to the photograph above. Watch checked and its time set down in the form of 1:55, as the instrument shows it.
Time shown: 8:02
